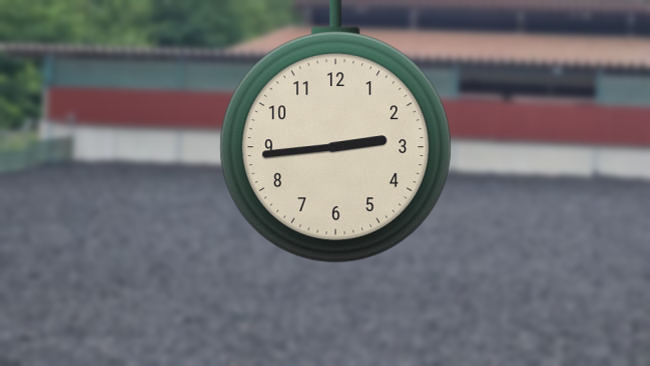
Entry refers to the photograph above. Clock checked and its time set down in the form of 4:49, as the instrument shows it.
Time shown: 2:44
